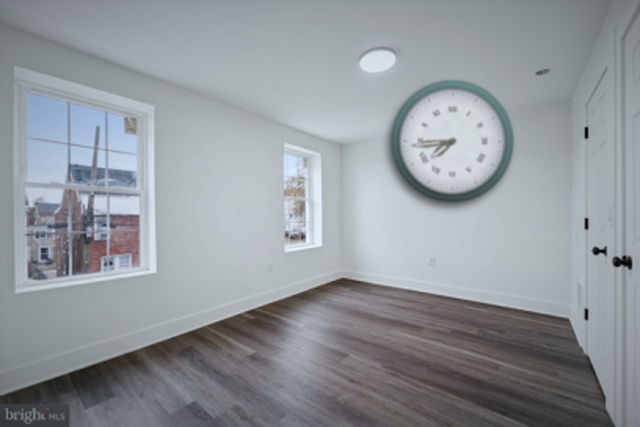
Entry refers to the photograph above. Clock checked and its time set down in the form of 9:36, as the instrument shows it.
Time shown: 7:44
